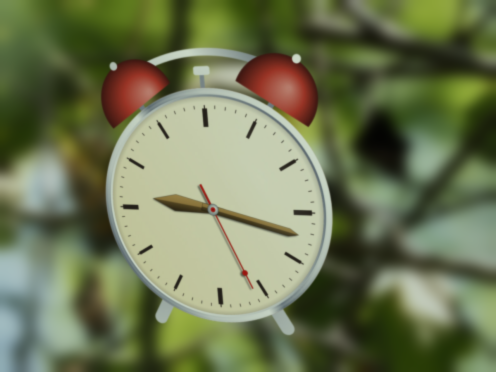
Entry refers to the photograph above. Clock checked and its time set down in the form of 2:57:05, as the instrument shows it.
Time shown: 9:17:26
